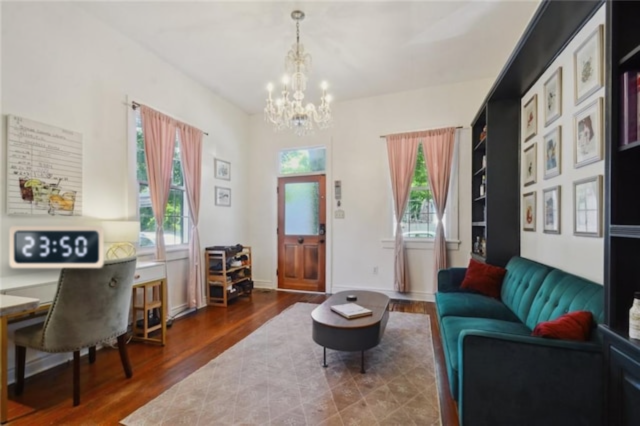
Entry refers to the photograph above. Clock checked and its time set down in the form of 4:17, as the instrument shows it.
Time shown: 23:50
